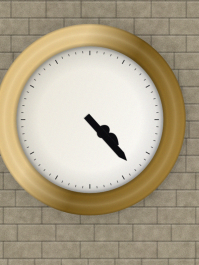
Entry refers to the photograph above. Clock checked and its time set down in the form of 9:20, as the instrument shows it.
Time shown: 4:23
